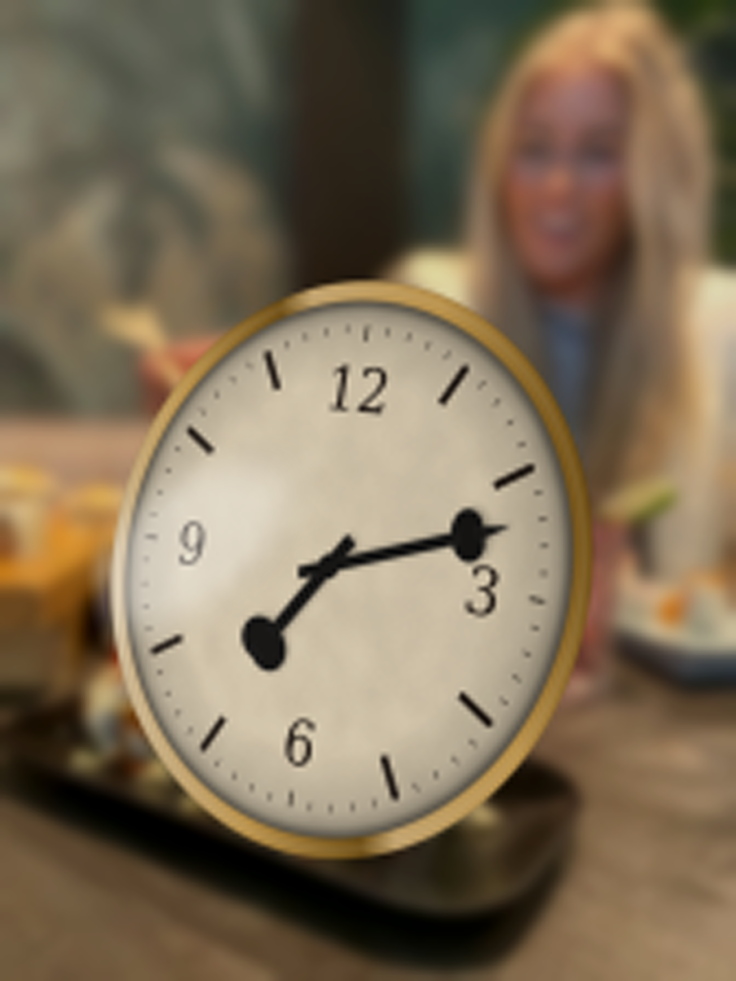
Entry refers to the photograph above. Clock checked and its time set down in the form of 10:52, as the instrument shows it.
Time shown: 7:12
